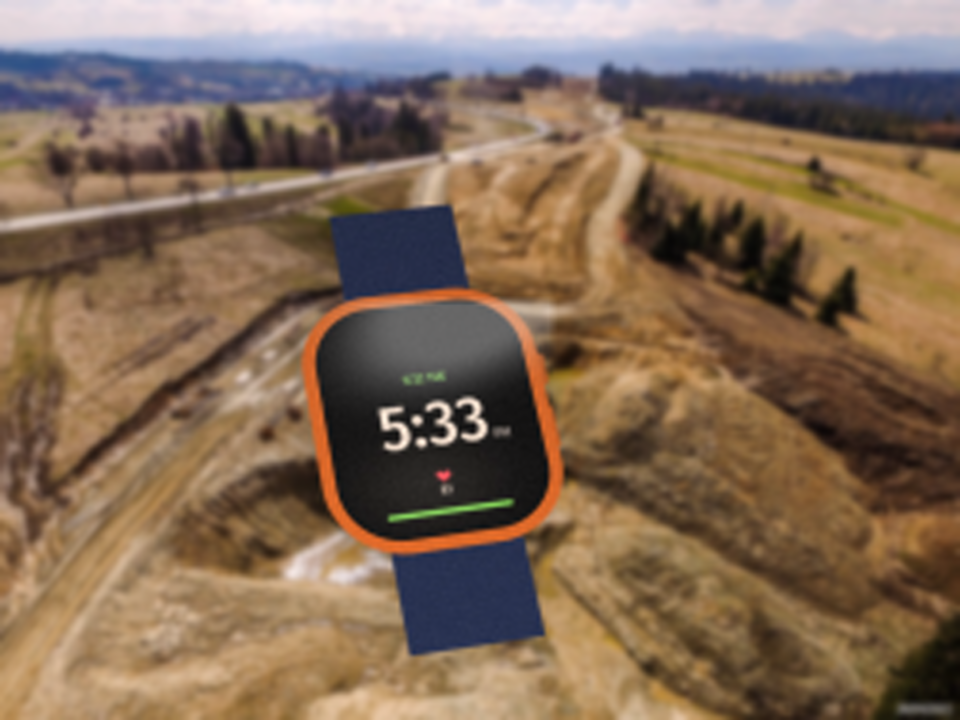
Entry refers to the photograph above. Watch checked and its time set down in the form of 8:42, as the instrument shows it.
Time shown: 5:33
